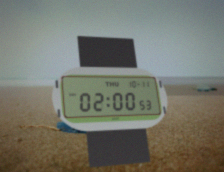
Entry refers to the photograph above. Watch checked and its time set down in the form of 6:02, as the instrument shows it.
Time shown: 2:00
